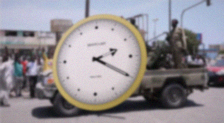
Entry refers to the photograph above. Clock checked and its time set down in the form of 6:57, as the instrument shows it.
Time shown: 2:20
